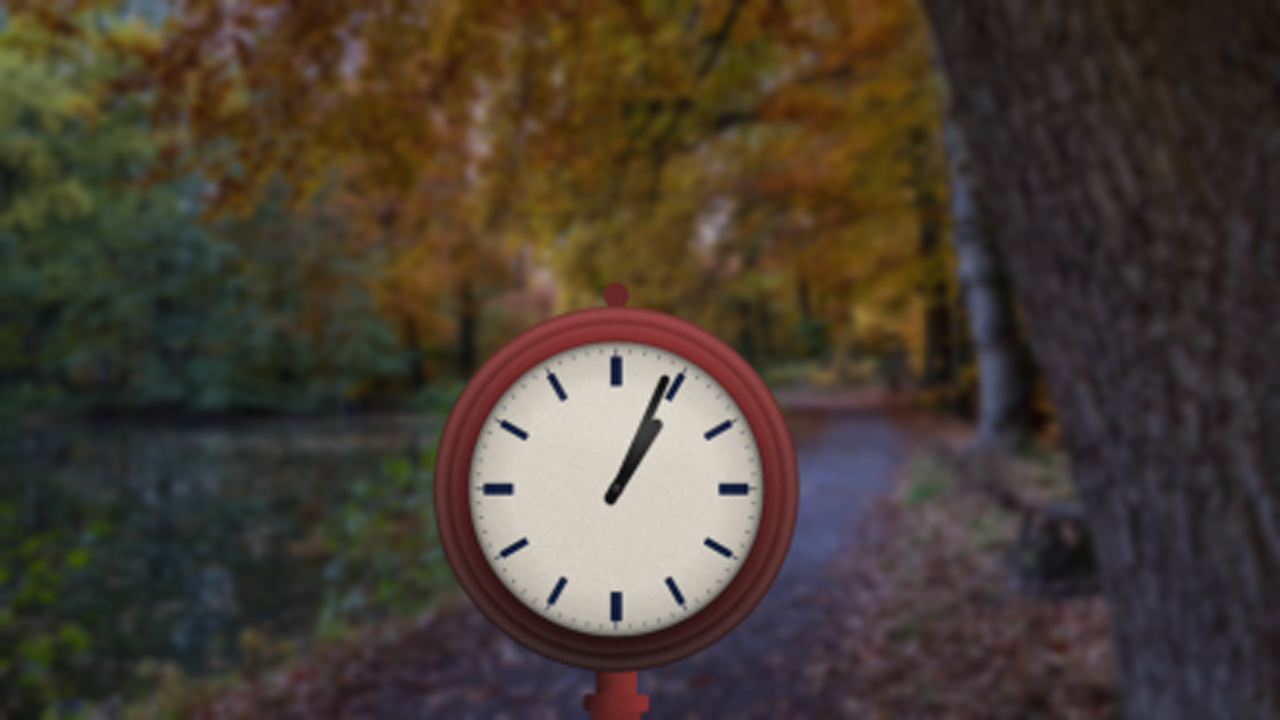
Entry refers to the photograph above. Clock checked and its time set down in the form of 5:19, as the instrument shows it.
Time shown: 1:04
